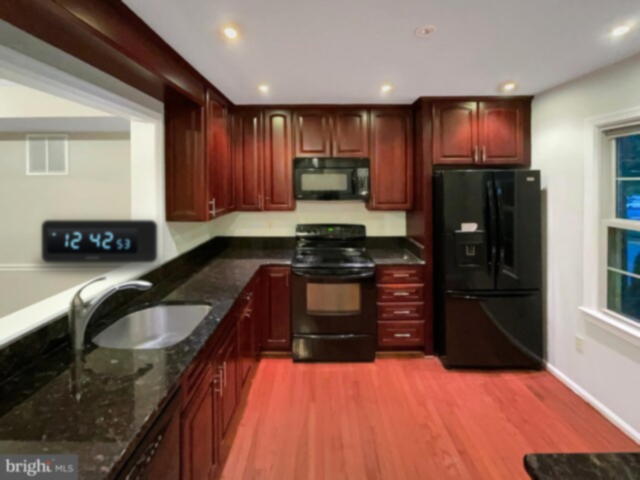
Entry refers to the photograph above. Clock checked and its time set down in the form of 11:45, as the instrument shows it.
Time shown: 12:42
